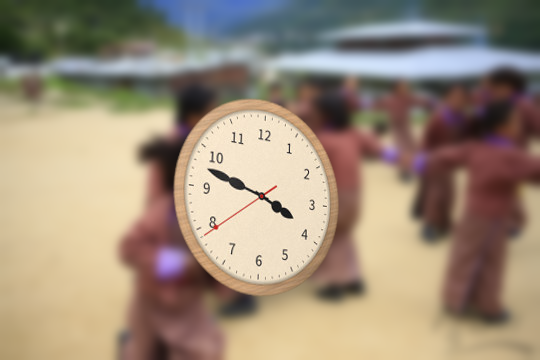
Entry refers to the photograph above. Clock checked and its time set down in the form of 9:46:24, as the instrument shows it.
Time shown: 3:47:39
